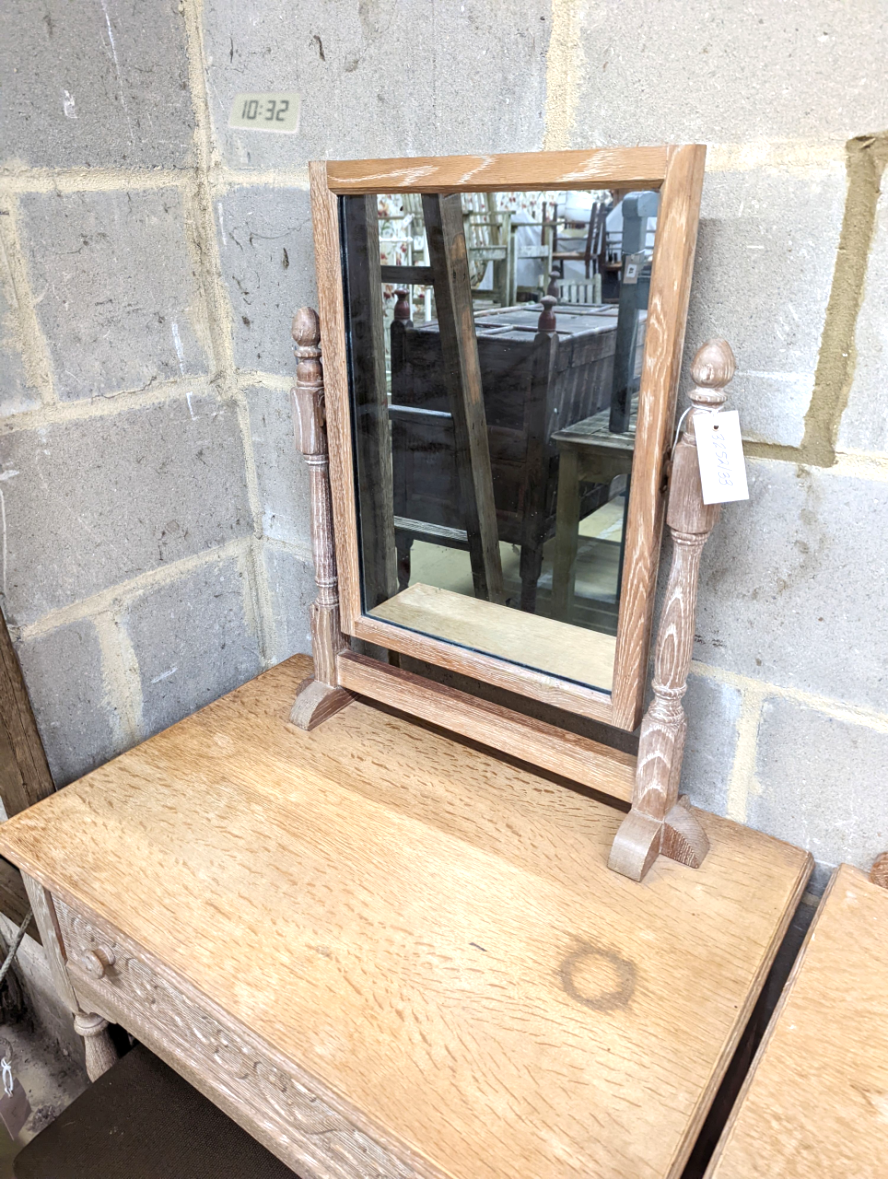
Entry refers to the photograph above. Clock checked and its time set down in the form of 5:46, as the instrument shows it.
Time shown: 10:32
